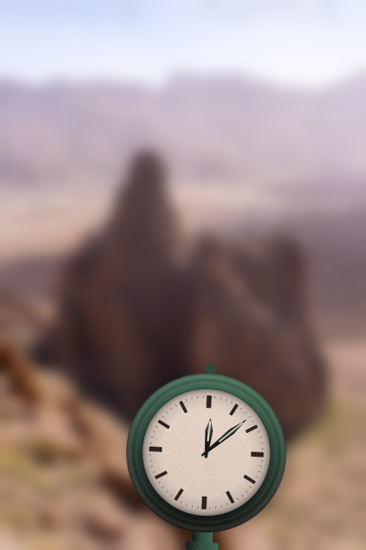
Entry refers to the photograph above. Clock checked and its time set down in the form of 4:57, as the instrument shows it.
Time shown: 12:08
